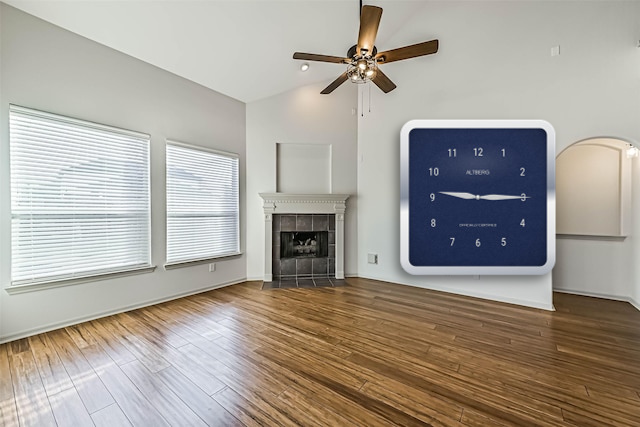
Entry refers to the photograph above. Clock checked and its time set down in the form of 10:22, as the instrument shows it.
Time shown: 9:15
